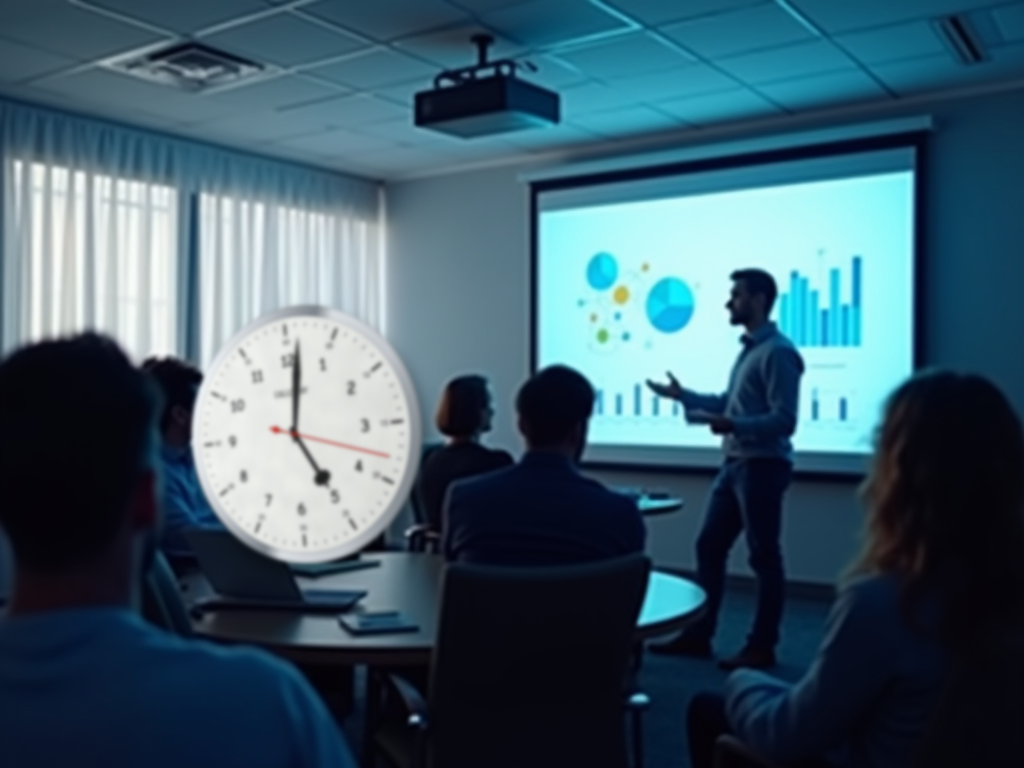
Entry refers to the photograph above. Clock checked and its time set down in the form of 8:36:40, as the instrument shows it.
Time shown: 5:01:18
